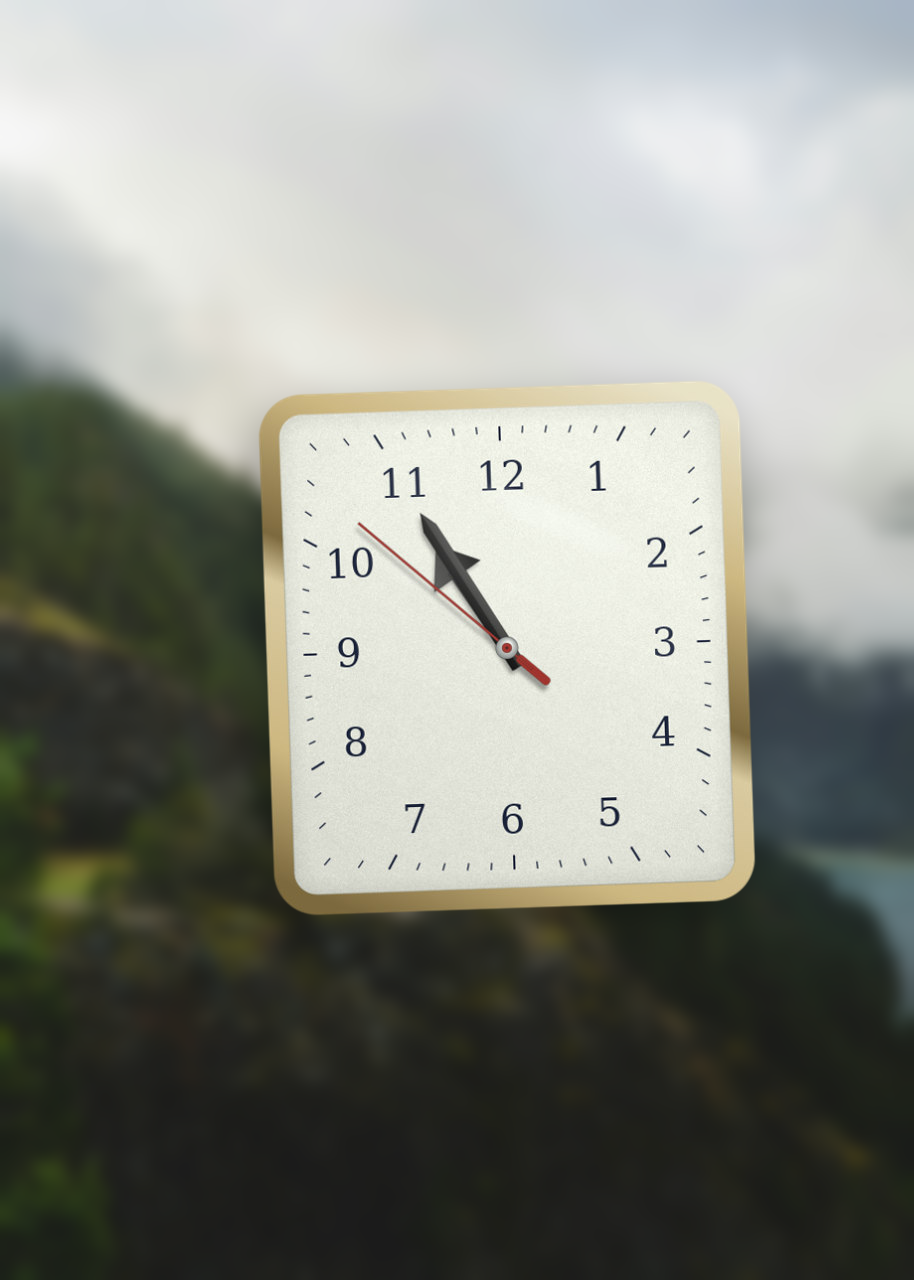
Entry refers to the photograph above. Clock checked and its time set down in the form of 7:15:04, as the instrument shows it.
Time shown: 10:54:52
